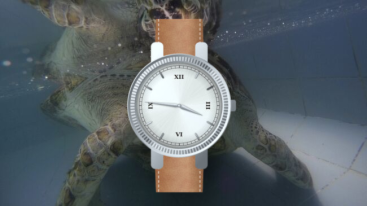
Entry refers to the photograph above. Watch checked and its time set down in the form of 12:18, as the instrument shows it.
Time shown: 3:46
